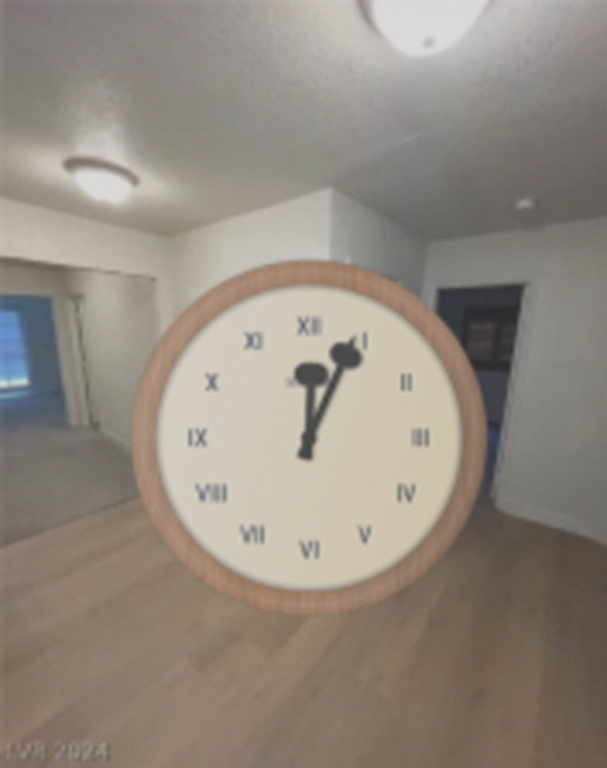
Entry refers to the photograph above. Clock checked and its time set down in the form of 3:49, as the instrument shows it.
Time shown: 12:04
